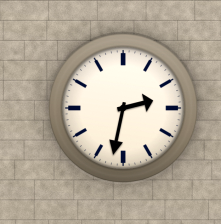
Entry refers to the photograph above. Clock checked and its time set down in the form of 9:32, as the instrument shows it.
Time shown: 2:32
